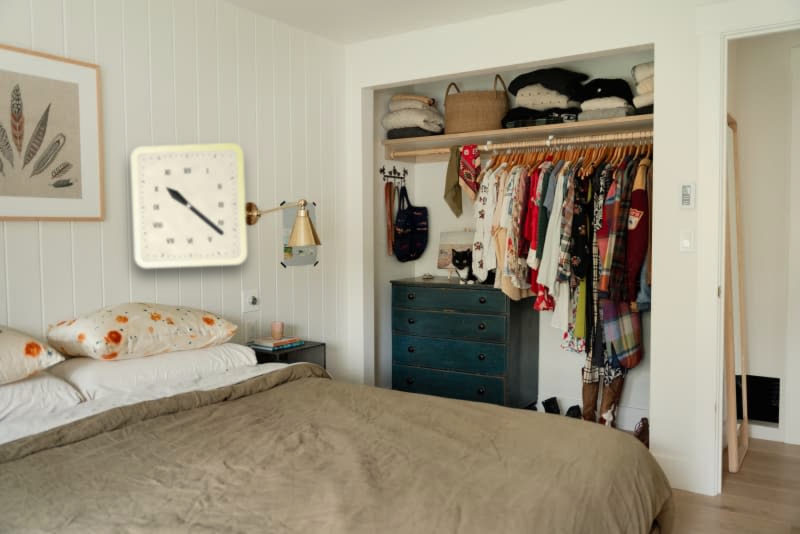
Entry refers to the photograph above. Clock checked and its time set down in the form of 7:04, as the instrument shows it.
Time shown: 10:22
